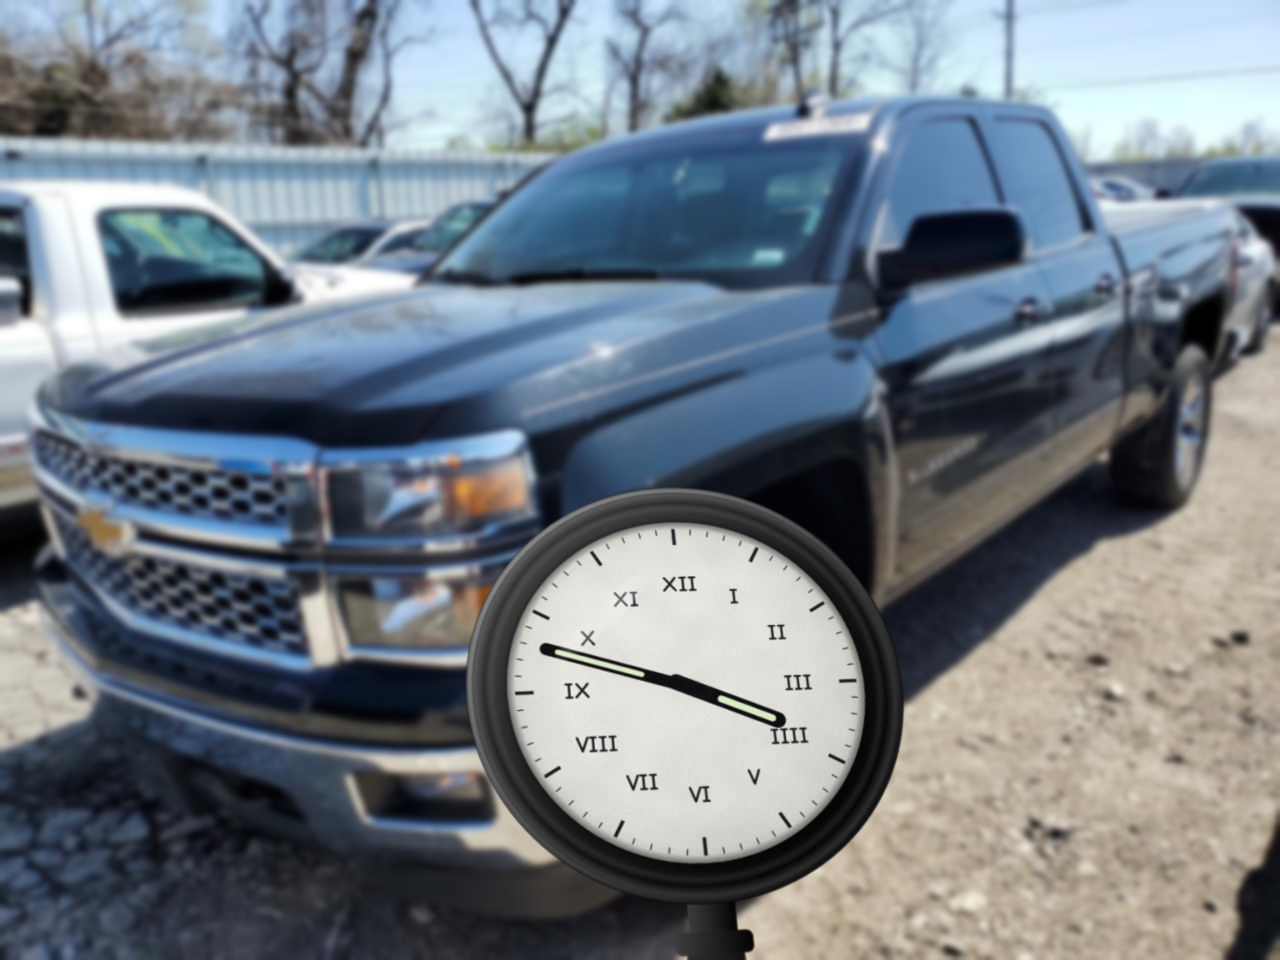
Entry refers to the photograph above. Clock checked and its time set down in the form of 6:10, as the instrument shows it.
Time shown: 3:48
